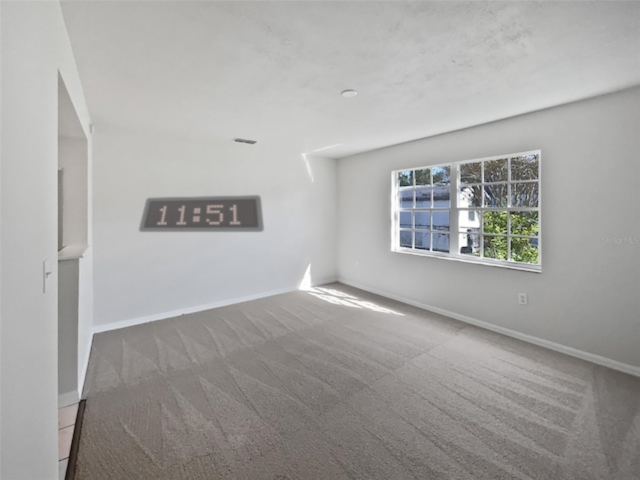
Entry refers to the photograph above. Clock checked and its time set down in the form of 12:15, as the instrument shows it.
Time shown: 11:51
